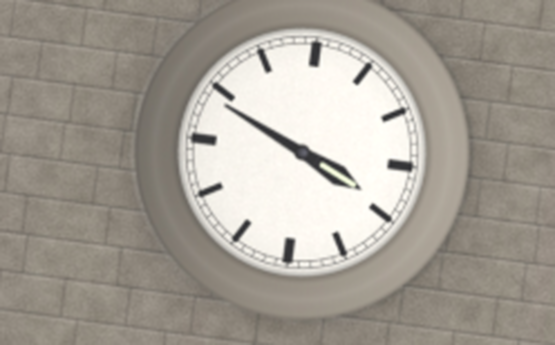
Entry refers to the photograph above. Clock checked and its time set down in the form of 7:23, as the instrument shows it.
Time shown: 3:49
